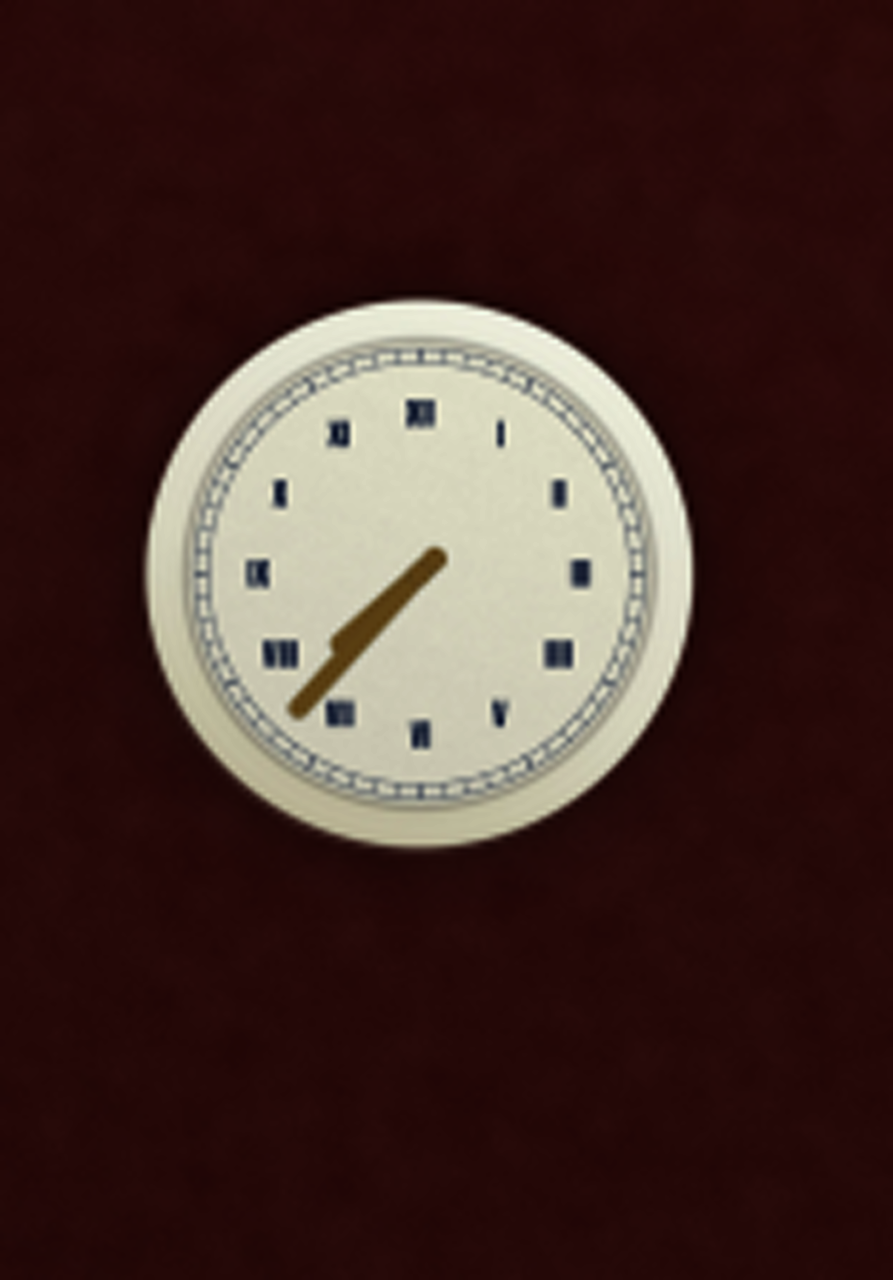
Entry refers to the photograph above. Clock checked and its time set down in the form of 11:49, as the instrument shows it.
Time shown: 7:37
